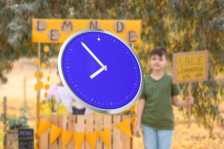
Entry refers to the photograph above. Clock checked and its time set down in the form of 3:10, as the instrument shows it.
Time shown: 7:54
